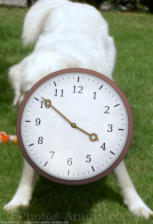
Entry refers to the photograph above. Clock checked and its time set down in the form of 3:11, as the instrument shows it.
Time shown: 3:51
